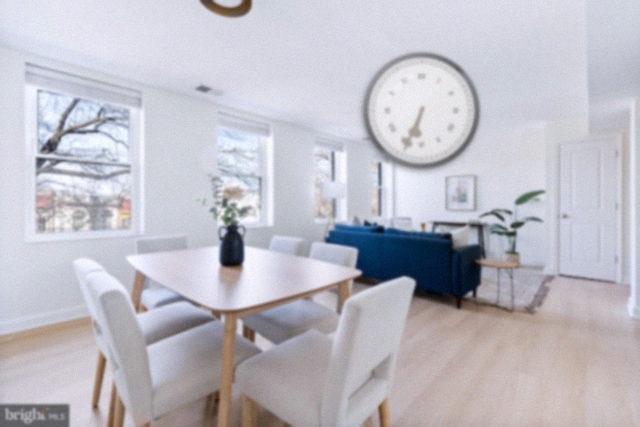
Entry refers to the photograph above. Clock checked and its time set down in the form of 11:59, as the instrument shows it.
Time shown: 6:34
